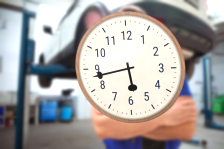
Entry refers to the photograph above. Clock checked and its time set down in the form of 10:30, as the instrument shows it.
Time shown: 5:43
